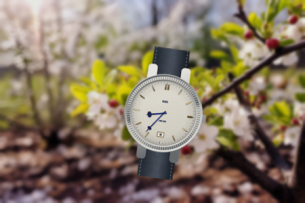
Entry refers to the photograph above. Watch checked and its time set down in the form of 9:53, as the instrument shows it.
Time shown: 8:36
